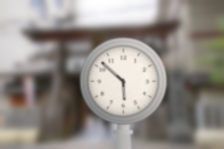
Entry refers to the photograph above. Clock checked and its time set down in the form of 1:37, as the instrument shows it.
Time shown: 5:52
